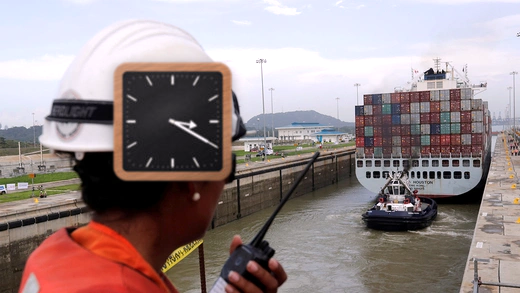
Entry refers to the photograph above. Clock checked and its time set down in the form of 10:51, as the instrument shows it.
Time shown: 3:20
